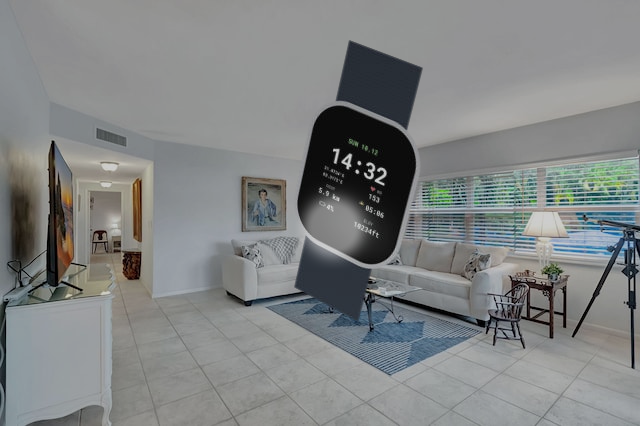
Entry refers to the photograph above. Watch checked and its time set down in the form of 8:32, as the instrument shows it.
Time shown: 14:32
